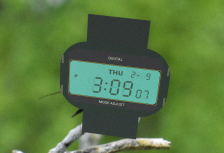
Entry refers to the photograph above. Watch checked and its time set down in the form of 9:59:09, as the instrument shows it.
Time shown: 3:09:07
